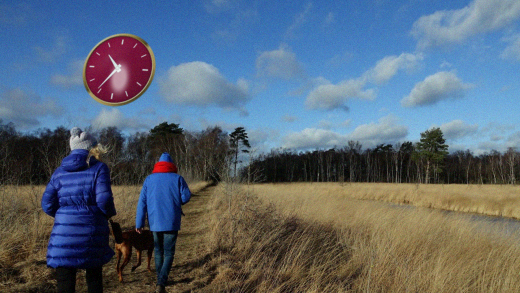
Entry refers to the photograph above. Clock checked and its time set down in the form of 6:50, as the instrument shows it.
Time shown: 10:36
